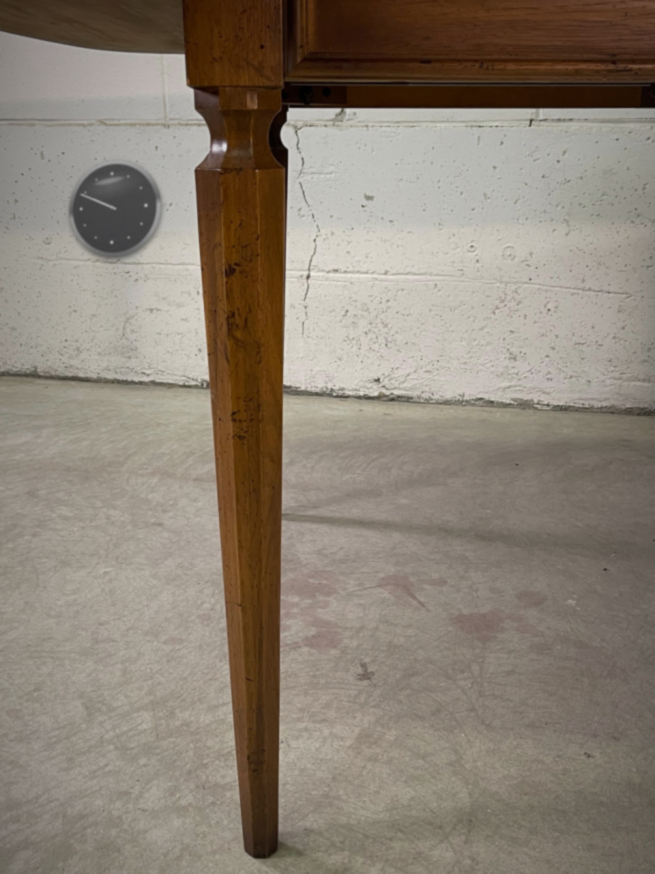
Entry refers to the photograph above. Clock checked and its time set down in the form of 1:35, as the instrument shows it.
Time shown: 9:49
